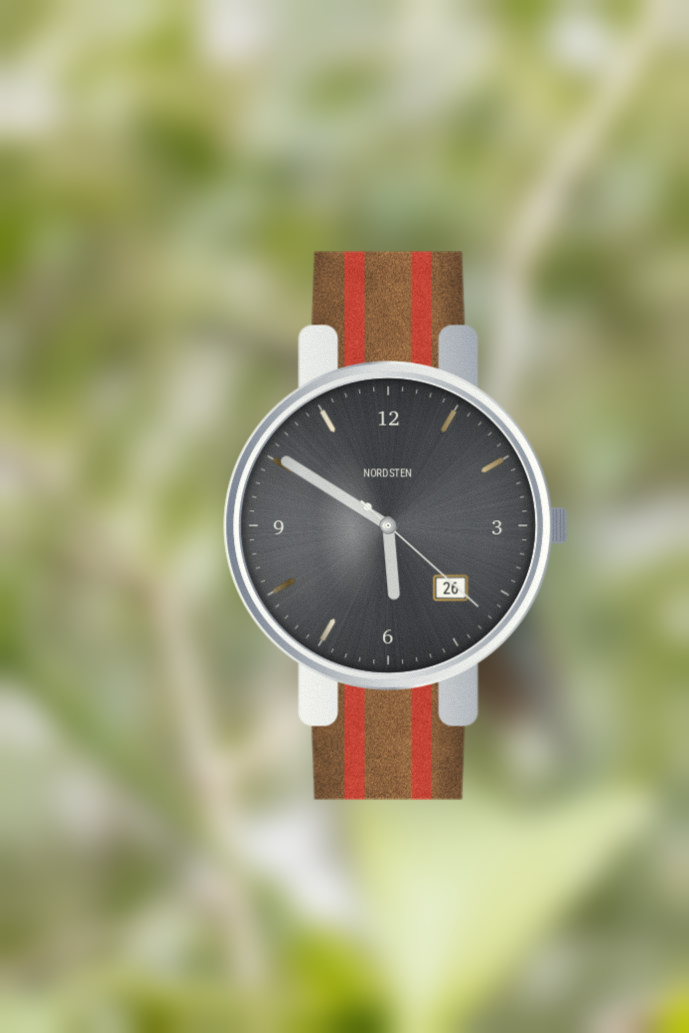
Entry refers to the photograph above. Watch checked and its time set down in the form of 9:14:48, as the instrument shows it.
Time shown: 5:50:22
